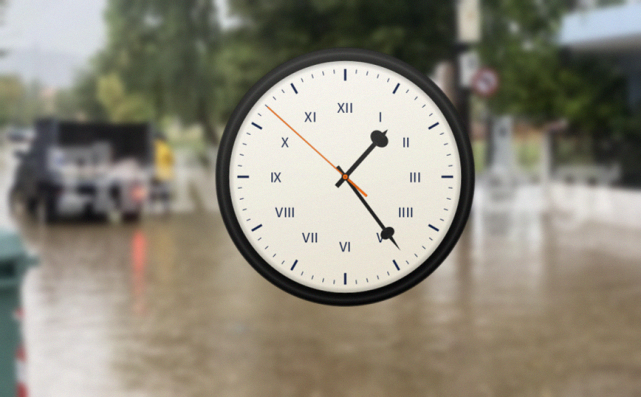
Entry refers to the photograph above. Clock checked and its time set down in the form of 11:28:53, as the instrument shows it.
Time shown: 1:23:52
